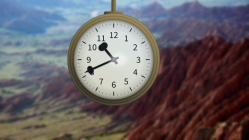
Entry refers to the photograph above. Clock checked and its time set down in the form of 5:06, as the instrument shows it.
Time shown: 10:41
